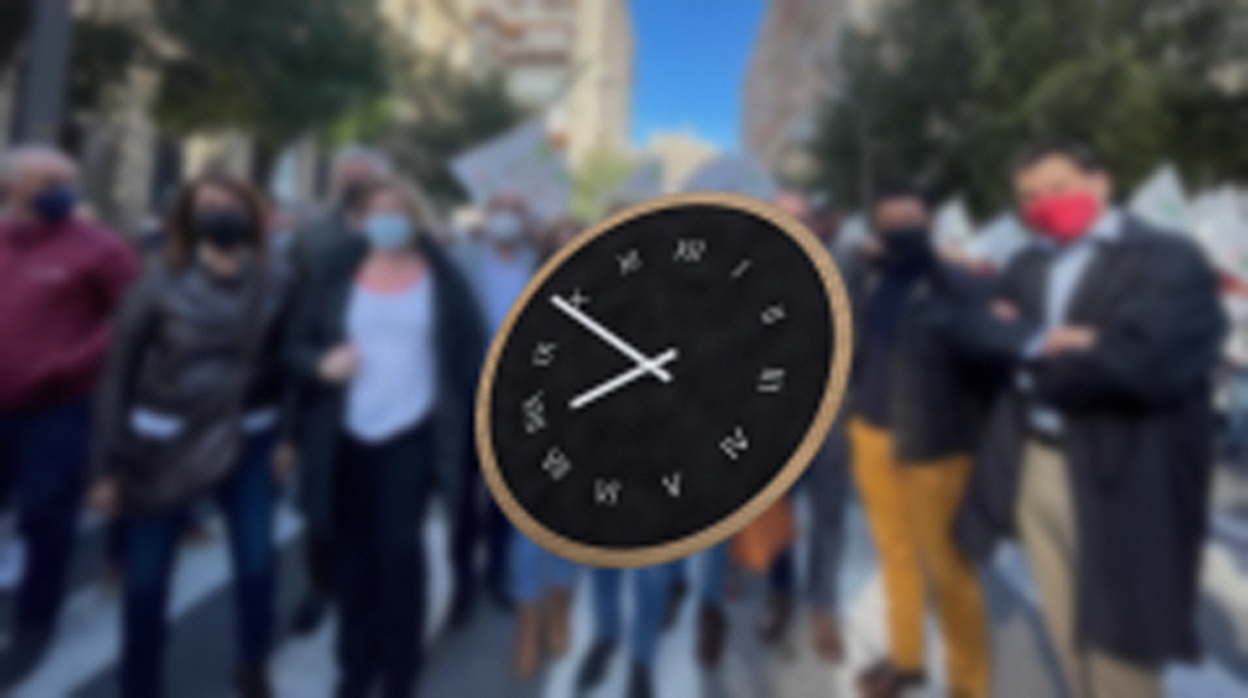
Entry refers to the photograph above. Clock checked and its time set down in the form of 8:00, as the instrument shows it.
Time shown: 7:49
